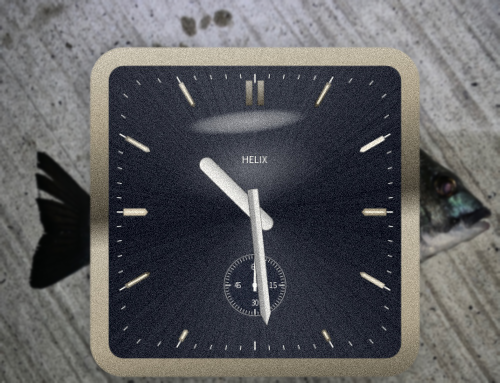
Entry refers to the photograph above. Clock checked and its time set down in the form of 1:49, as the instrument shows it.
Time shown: 10:29
